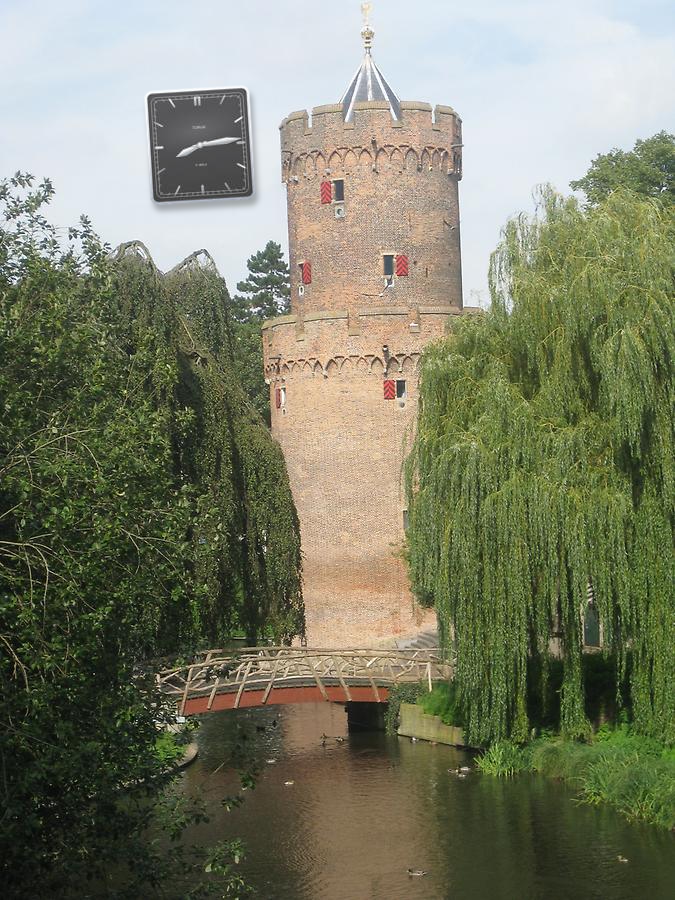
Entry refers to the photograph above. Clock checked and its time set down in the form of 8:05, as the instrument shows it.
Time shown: 8:14
